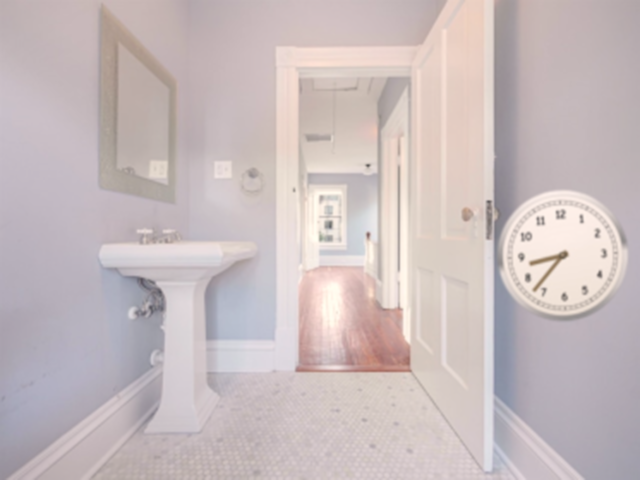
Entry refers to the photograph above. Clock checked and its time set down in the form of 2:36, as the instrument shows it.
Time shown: 8:37
